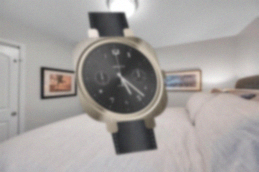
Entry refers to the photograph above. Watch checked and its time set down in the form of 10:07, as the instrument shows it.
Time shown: 5:23
